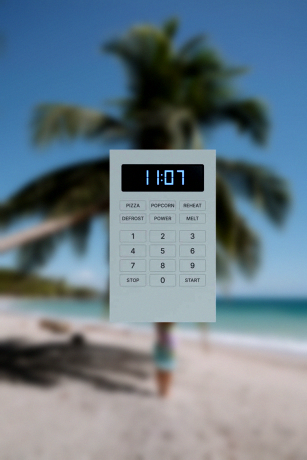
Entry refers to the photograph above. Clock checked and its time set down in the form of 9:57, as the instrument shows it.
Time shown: 11:07
